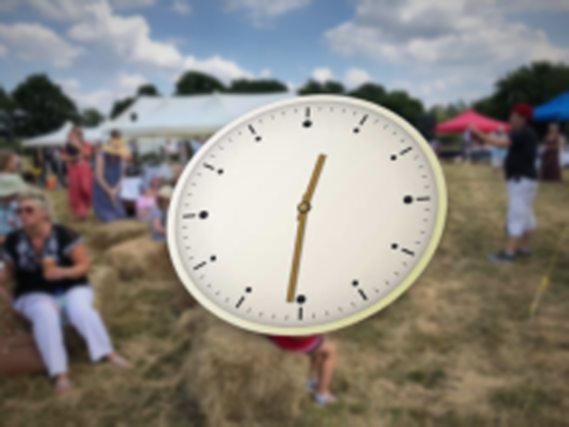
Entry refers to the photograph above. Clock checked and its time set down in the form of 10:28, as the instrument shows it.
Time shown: 12:31
